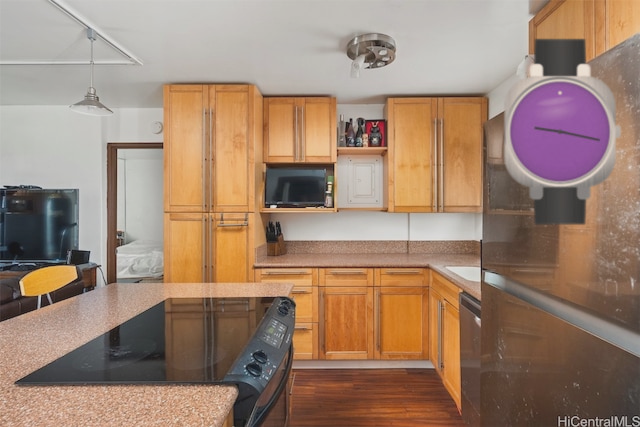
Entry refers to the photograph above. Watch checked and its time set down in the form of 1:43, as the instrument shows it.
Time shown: 9:17
